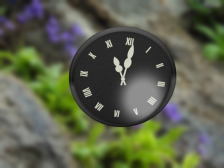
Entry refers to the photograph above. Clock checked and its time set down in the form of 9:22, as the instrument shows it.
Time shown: 11:01
